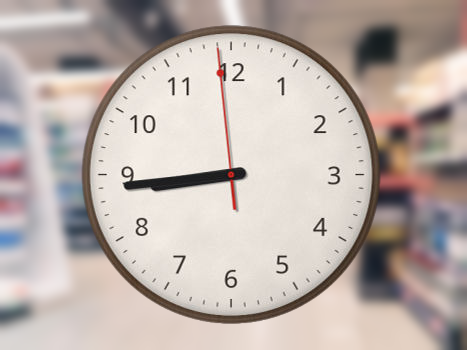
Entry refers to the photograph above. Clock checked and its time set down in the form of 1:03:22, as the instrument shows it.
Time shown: 8:43:59
